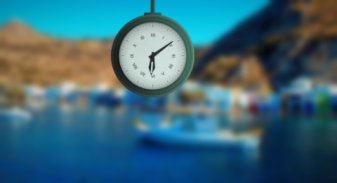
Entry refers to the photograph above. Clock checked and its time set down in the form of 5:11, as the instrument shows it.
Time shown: 6:09
